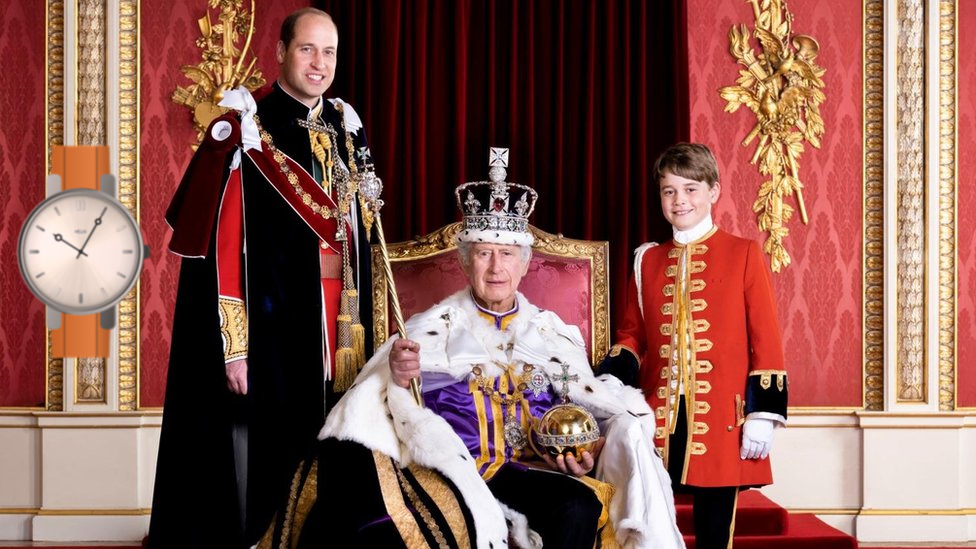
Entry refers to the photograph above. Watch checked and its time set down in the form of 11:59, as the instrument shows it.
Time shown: 10:05
